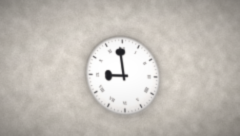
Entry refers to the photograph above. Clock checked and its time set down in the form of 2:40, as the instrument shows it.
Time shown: 8:59
